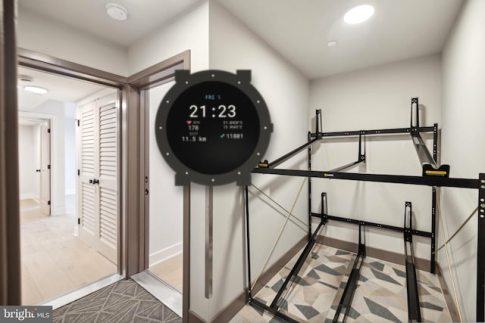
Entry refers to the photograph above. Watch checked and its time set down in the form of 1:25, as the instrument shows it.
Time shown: 21:23
